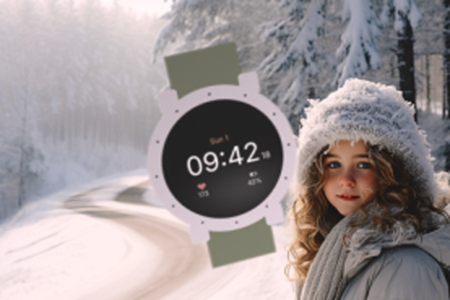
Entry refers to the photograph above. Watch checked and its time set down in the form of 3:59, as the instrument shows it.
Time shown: 9:42
